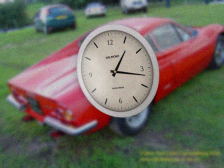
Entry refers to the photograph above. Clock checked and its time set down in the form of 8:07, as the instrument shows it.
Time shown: 1:17
